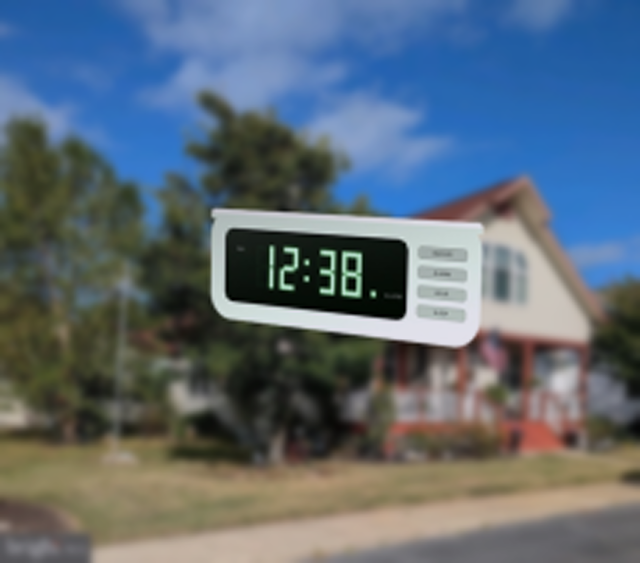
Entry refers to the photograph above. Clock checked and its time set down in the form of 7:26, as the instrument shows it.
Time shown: 12:38
